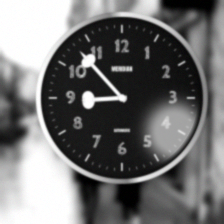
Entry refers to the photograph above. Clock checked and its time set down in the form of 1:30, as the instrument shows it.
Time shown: 8:53
